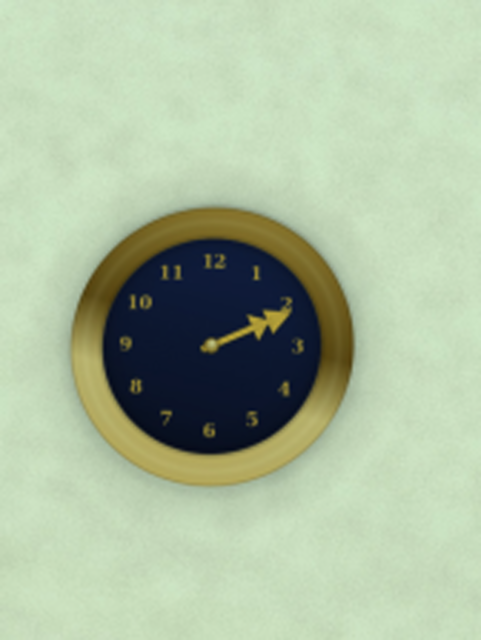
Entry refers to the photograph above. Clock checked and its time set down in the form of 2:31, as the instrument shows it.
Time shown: 2:11
